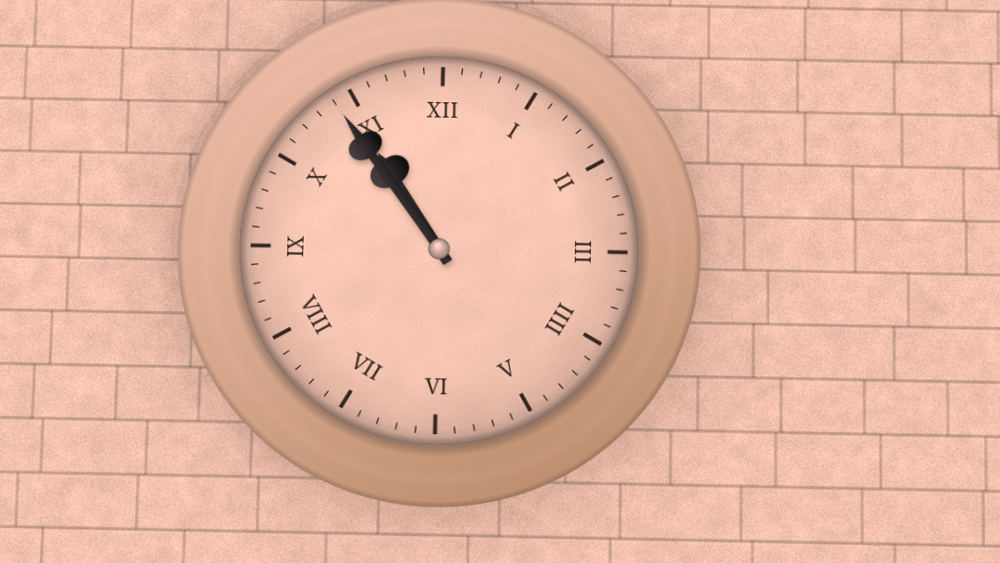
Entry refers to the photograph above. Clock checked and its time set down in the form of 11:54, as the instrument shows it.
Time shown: 10:54
